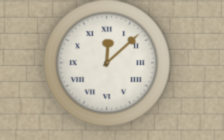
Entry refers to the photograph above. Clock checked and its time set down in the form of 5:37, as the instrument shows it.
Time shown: 12:08
